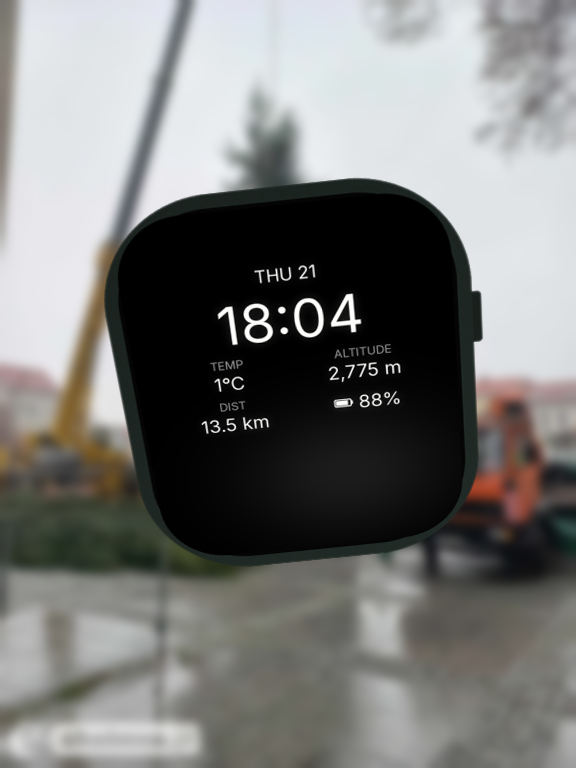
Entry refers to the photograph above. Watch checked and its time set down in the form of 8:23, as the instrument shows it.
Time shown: 18:04
